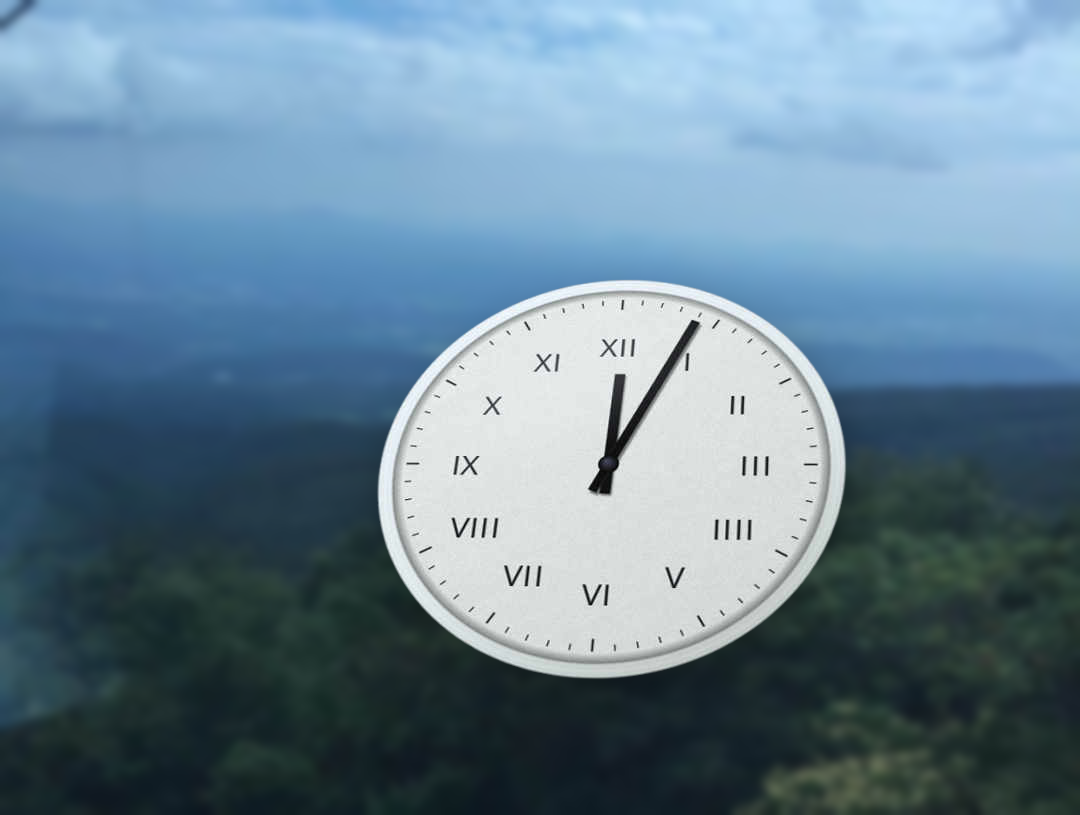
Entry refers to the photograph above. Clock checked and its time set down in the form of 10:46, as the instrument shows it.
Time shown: 12:04
